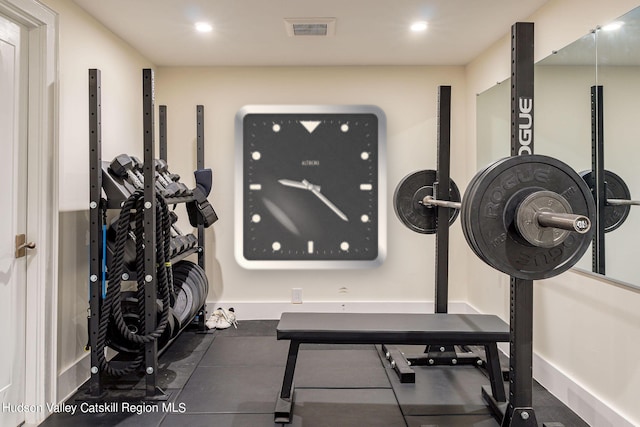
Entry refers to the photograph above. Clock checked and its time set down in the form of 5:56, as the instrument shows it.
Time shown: 9:22
